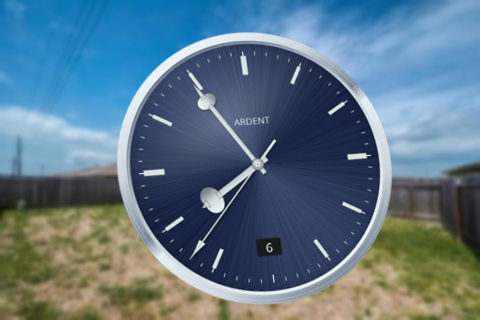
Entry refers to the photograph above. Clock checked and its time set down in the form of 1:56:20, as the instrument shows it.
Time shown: 7:54:37
